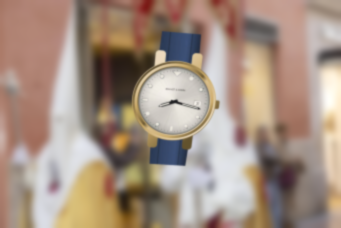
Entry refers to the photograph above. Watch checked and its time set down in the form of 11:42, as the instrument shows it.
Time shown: 8:17
